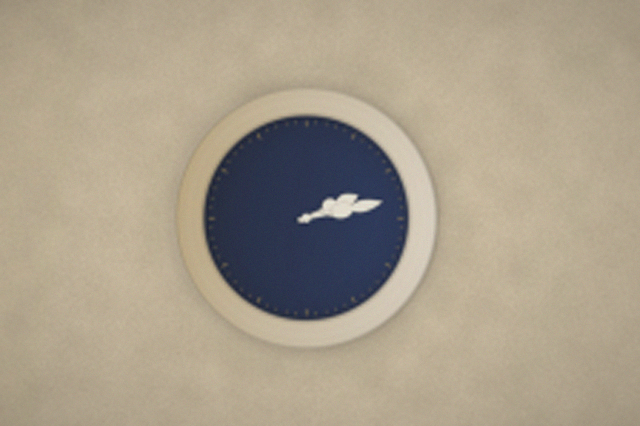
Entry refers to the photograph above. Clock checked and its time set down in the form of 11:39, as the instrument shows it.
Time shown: 2:13
